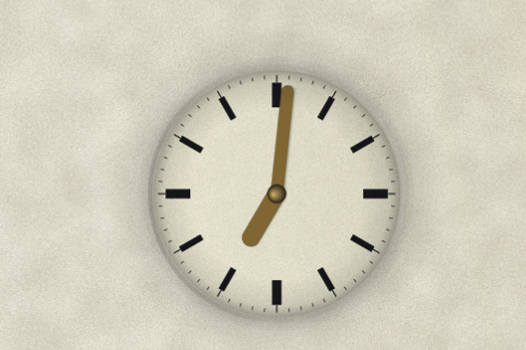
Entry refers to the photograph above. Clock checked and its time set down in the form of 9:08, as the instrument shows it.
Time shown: 7:01
